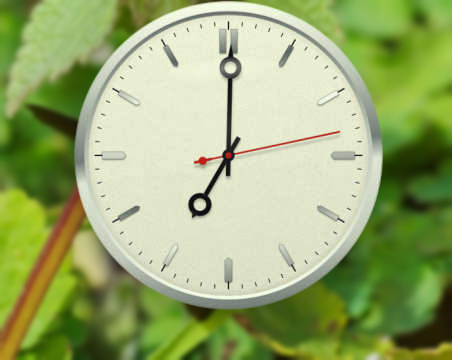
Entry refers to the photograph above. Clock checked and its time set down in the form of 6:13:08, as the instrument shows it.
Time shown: 7:00:13
